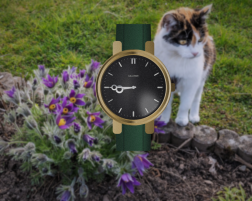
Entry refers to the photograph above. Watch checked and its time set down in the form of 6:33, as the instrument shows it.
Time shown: 8:45
